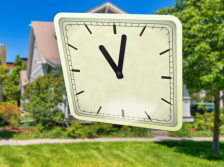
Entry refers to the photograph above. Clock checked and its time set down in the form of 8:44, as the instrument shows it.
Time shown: 11:02
